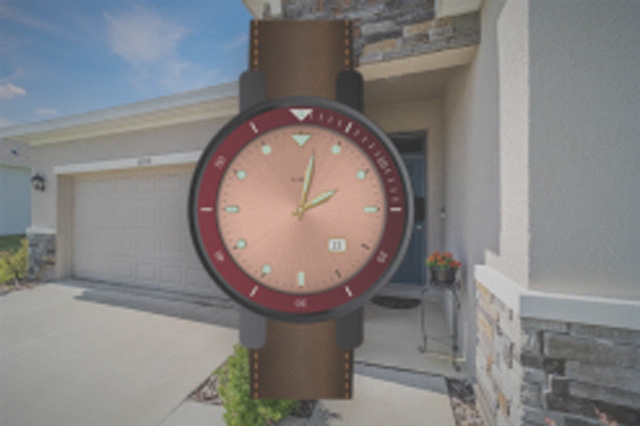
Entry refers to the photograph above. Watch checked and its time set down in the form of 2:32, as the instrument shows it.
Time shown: 2:02
